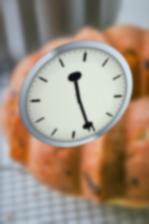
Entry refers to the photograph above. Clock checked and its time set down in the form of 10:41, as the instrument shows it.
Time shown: 11:26
